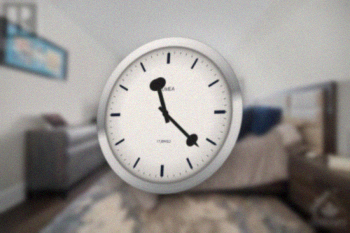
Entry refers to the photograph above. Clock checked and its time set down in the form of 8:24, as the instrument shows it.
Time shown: 11:22
